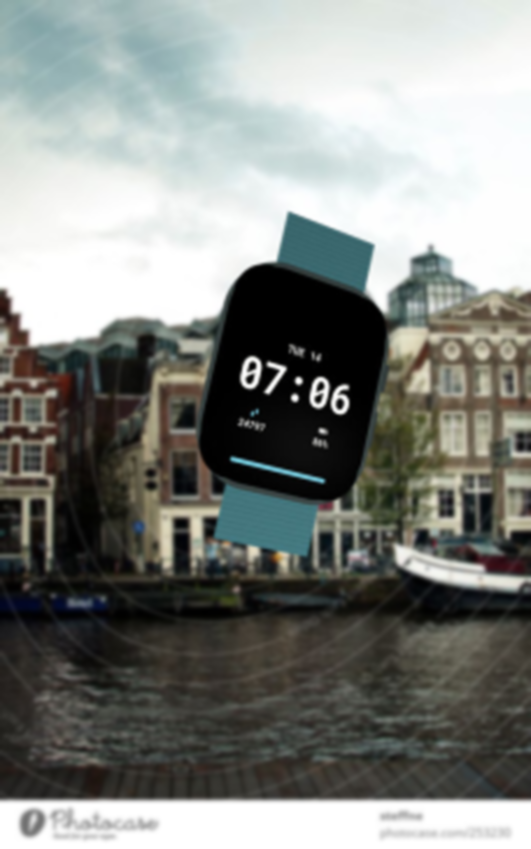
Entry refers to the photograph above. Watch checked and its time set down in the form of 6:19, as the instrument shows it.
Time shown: 7:06
